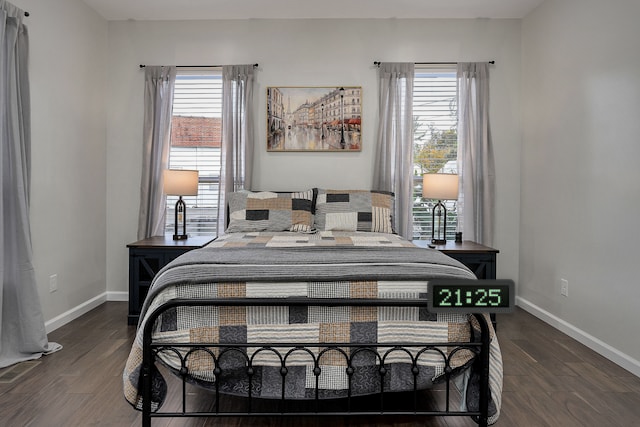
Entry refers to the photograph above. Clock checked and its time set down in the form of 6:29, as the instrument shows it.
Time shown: 21:25
